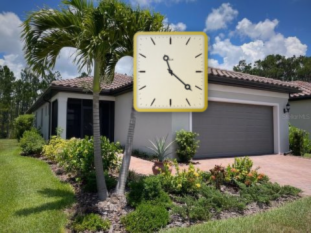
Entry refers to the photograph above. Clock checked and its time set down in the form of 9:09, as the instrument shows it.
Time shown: 11:22
